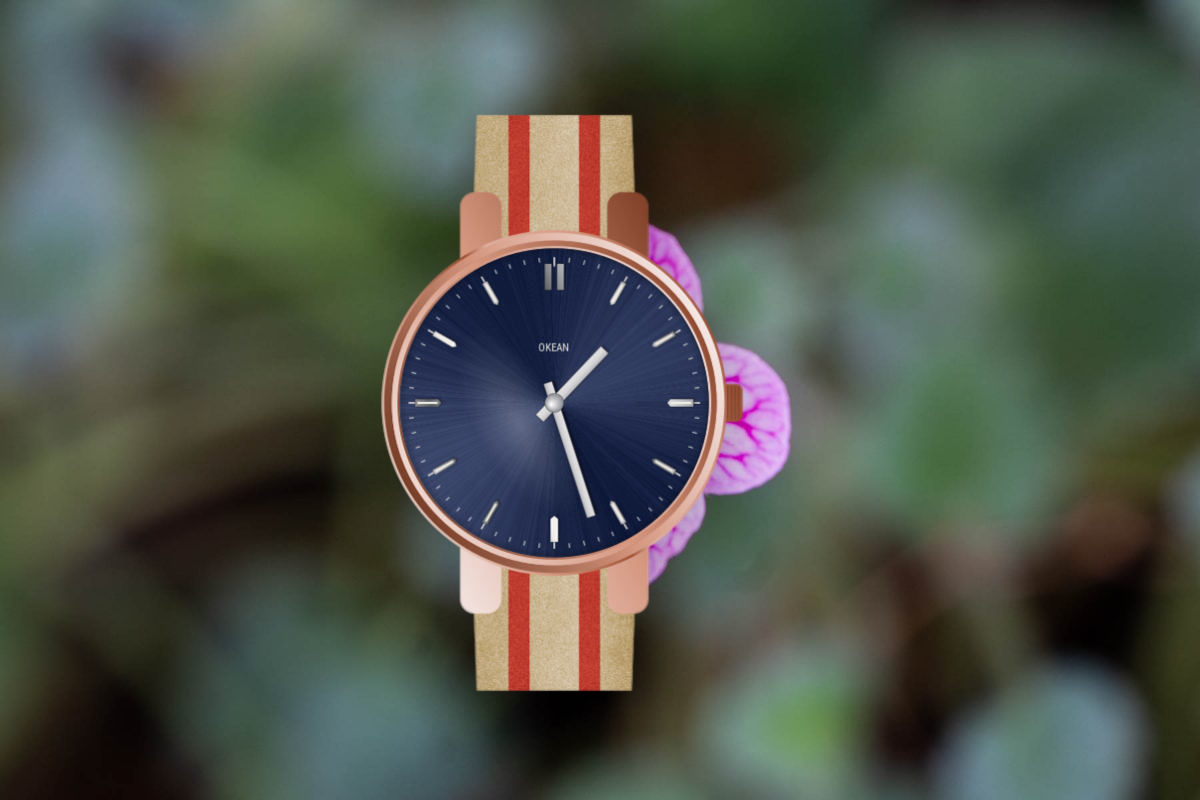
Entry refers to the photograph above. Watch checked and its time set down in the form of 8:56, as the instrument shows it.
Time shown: 1:27
